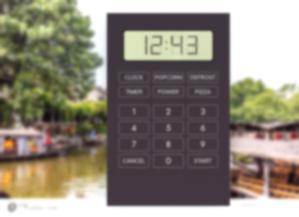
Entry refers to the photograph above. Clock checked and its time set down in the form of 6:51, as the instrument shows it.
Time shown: 12:43
